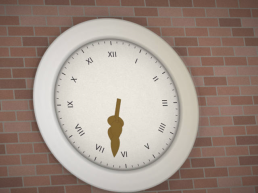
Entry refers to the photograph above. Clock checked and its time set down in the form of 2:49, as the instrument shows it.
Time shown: 6:32
